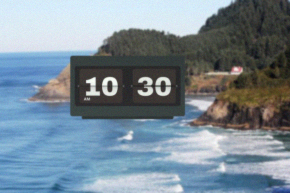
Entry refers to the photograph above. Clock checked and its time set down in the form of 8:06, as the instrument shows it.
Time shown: 10:30
